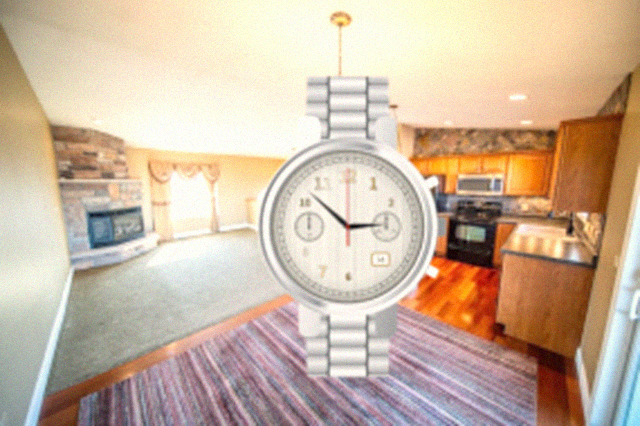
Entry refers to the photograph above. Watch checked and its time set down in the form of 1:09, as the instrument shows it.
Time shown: 2:52
